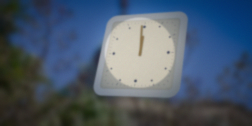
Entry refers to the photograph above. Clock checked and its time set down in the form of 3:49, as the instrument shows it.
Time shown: 11:59
